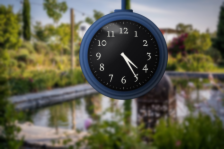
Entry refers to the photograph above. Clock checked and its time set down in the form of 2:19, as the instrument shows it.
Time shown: 4:25
